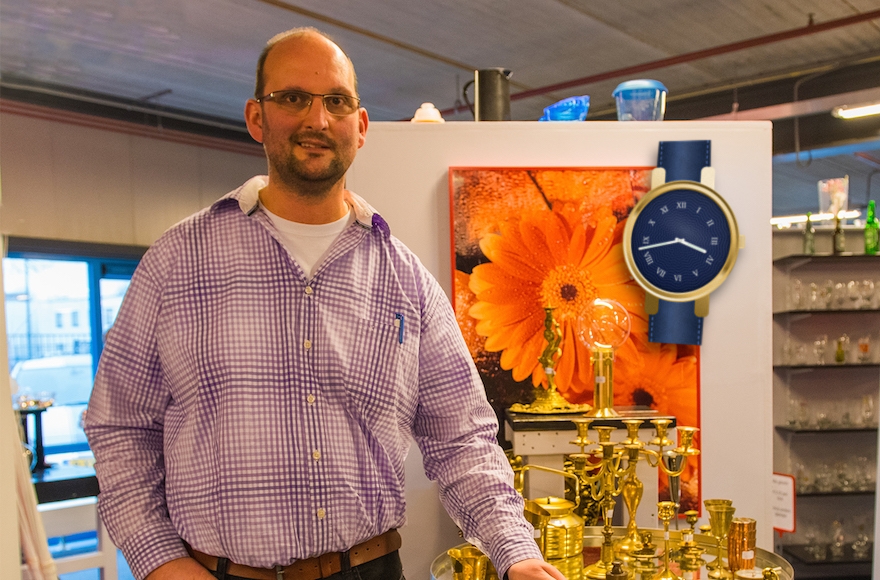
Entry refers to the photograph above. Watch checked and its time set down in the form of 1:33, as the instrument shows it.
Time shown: 3:43
